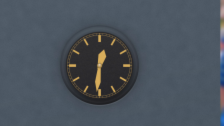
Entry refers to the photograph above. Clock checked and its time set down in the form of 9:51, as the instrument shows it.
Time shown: 12:31
